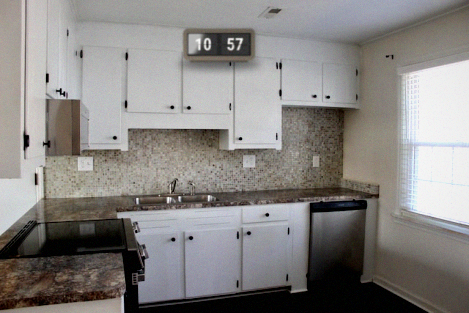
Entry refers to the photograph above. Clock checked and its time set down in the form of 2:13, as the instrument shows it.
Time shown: 10:57
